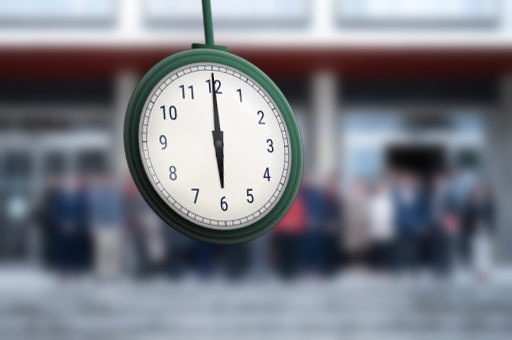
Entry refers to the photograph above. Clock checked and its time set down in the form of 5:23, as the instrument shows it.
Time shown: 6:00
